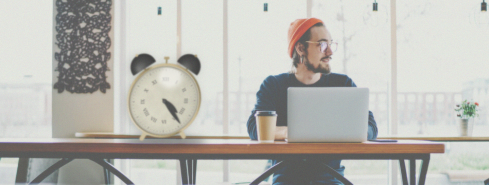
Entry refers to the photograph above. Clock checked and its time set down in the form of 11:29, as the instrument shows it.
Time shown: 4:24
